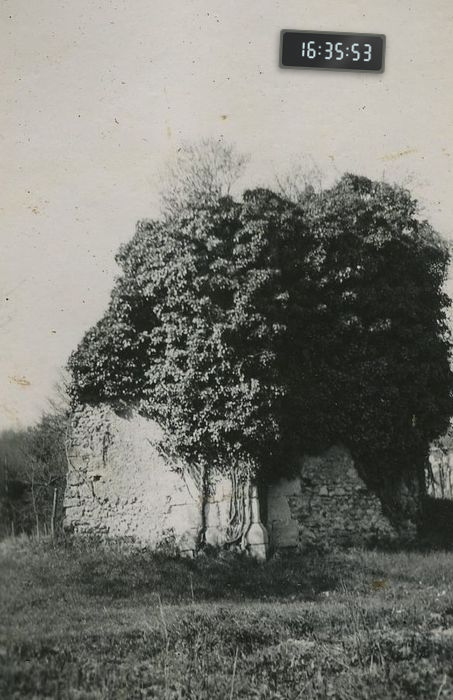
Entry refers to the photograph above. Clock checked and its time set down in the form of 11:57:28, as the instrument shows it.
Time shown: 16:35:53
